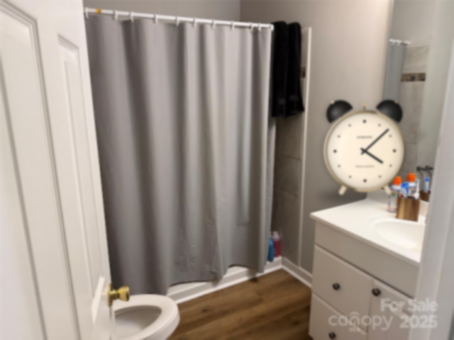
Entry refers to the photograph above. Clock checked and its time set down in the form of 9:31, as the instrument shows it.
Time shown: 4:08
